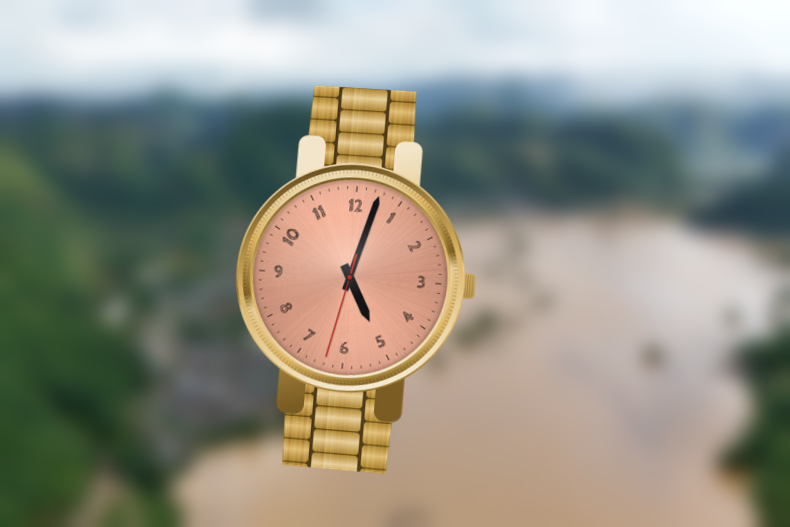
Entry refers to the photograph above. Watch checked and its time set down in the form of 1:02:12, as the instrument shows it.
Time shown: 5:02:32
